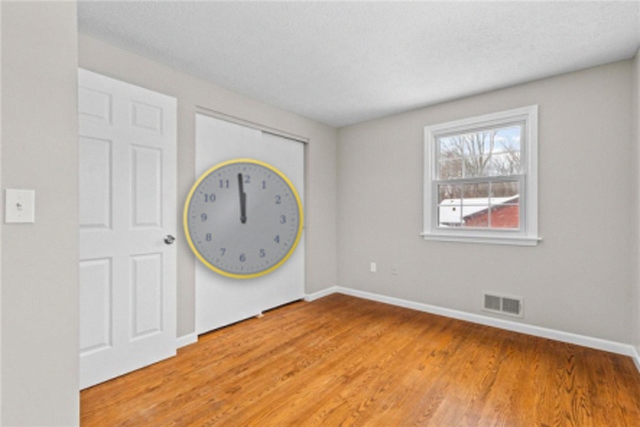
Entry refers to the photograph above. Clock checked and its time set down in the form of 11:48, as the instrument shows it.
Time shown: 11:59
